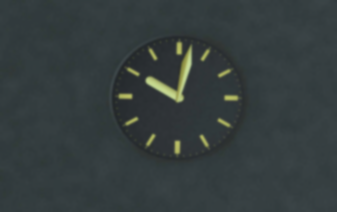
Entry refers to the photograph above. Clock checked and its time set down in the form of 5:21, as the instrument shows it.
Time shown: 10:02
